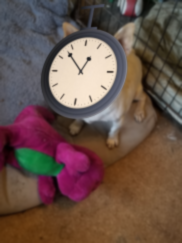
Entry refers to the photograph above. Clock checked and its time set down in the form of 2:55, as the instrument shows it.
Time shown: 12:53
